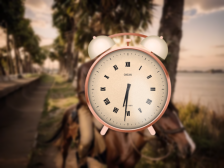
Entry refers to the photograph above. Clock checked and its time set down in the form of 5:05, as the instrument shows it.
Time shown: 6:31
